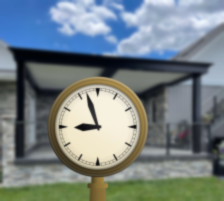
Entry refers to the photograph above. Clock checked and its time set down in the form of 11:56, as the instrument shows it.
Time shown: 8:57
